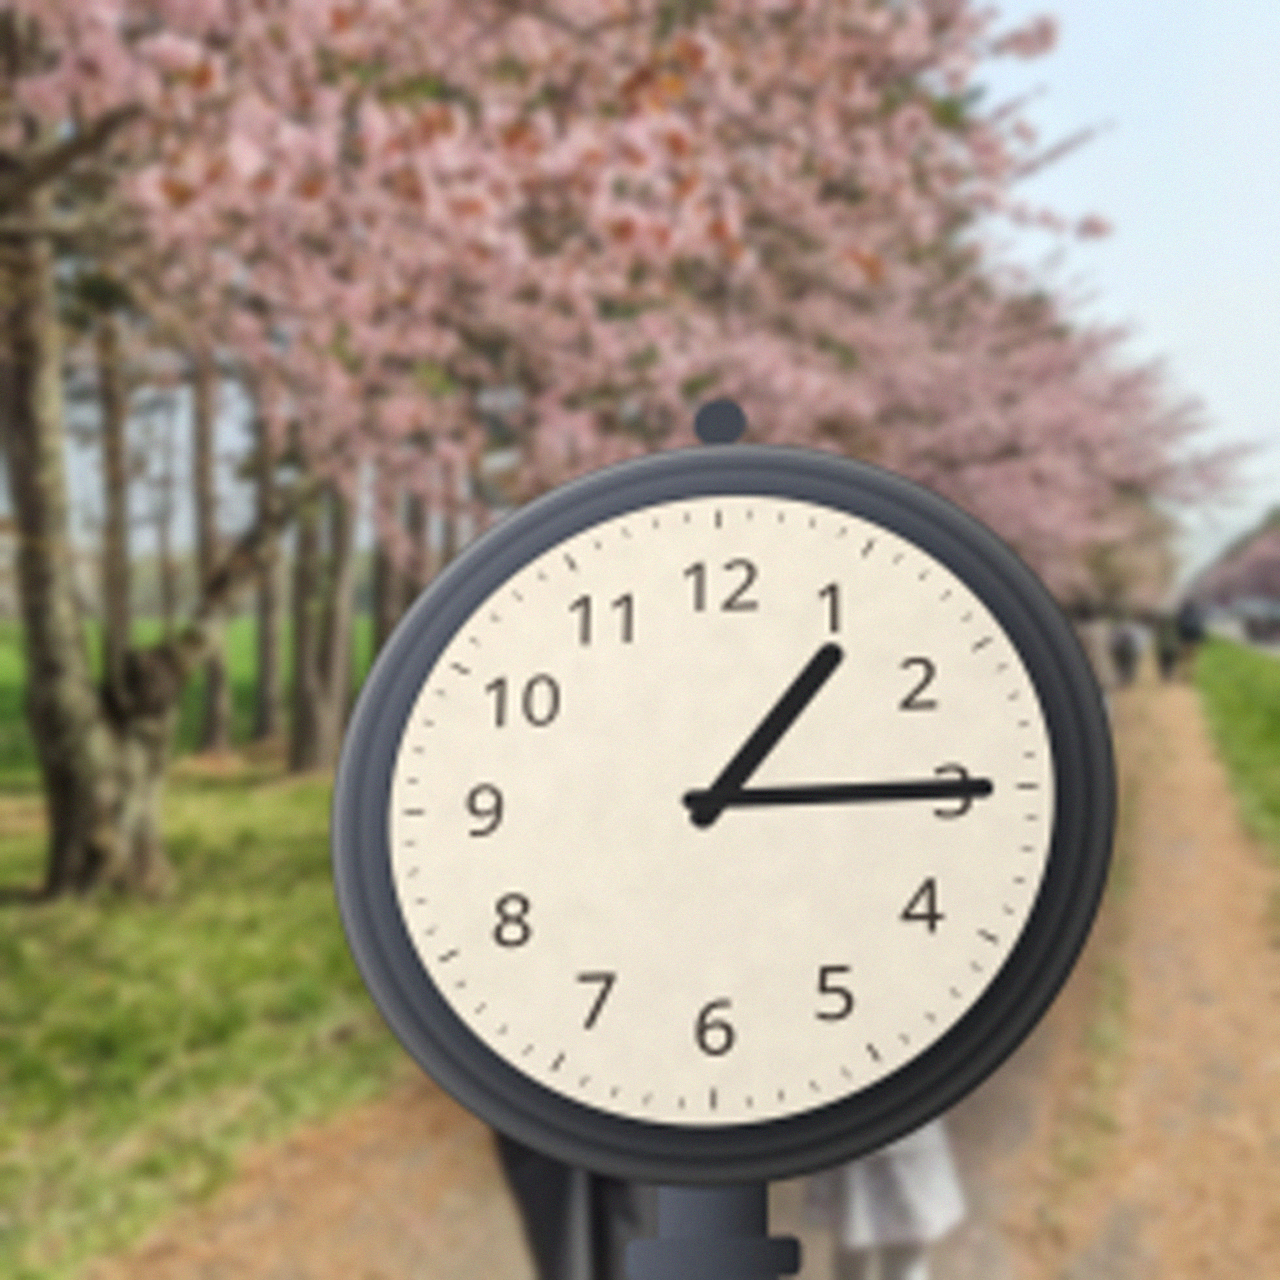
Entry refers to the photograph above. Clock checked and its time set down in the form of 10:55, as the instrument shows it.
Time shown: 1:15
